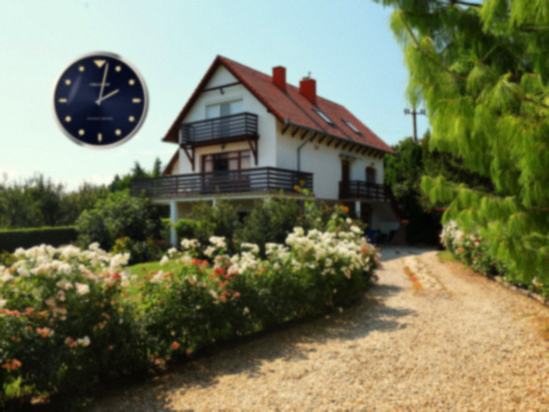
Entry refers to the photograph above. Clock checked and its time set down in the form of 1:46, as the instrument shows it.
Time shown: 2:02
